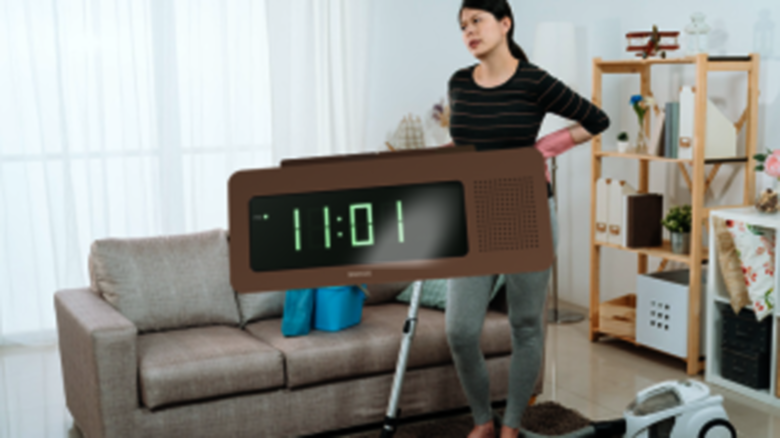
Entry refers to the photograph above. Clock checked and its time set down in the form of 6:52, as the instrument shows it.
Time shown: 11:01
